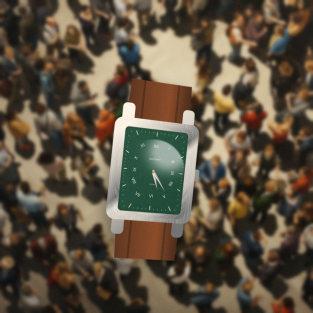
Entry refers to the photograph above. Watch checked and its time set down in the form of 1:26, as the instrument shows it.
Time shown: 5:24
